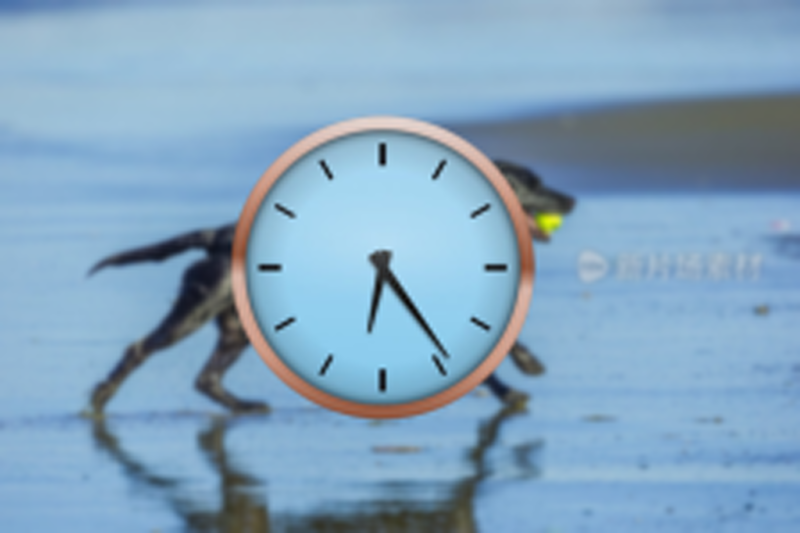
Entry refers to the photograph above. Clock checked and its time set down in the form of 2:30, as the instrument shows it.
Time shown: 6:24
